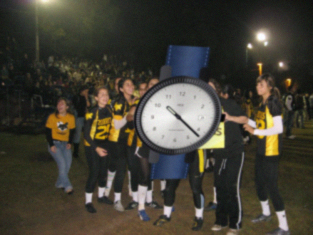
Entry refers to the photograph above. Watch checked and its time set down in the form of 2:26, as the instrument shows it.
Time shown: 10:22
